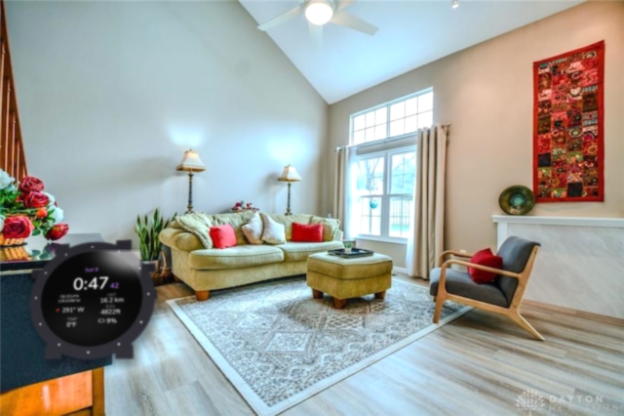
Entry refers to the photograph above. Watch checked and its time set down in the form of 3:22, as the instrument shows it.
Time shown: 0:47
